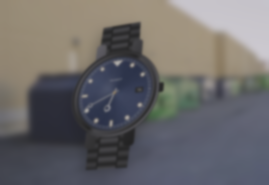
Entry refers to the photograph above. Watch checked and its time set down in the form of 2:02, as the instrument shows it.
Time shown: 6:41
